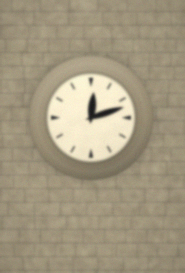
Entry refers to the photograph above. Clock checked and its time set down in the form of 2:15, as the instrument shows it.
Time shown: 12:12
